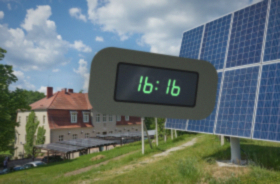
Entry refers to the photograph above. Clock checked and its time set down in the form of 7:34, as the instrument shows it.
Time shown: 16:16
